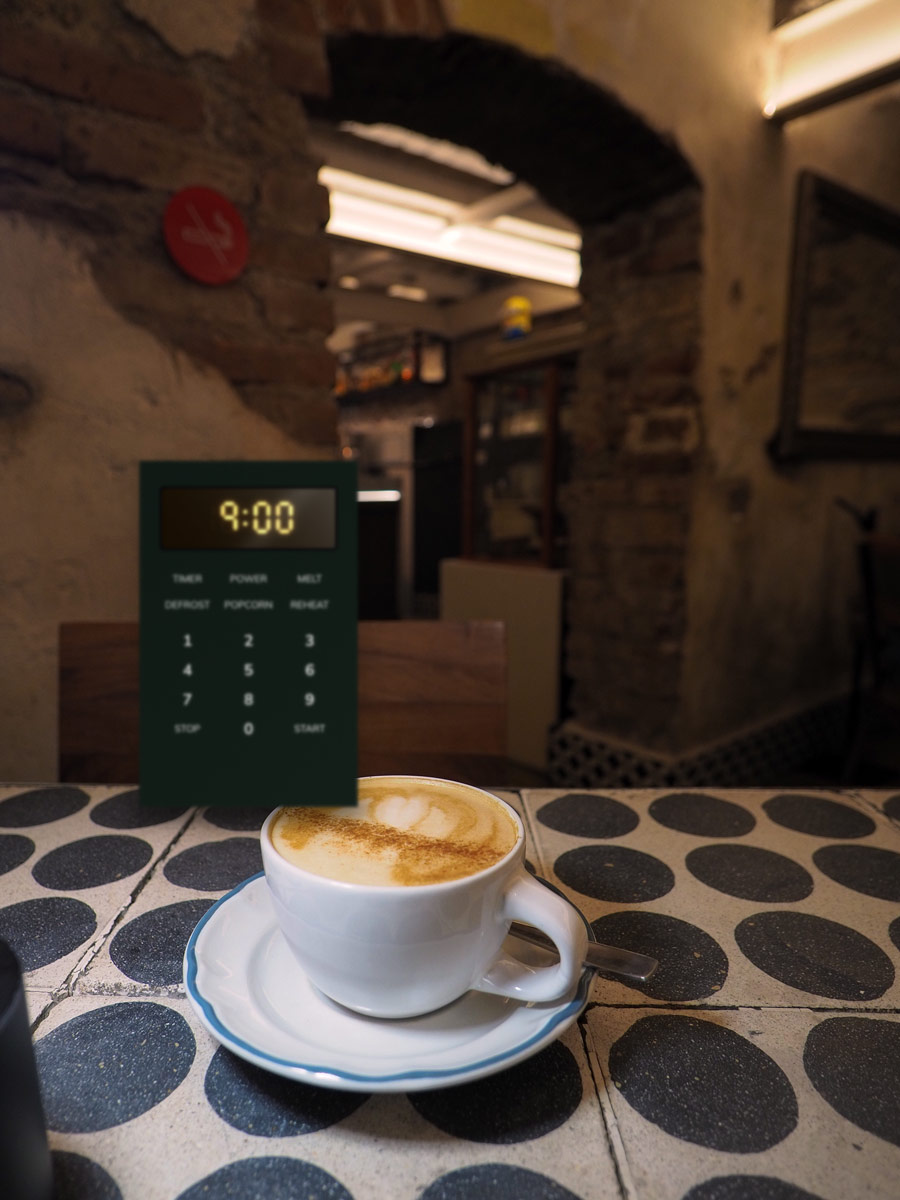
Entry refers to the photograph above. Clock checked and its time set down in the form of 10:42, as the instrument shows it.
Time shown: 9:00
